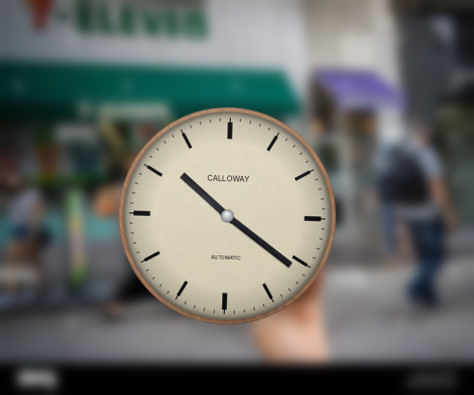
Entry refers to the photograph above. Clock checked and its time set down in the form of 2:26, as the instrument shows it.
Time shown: 10:21
